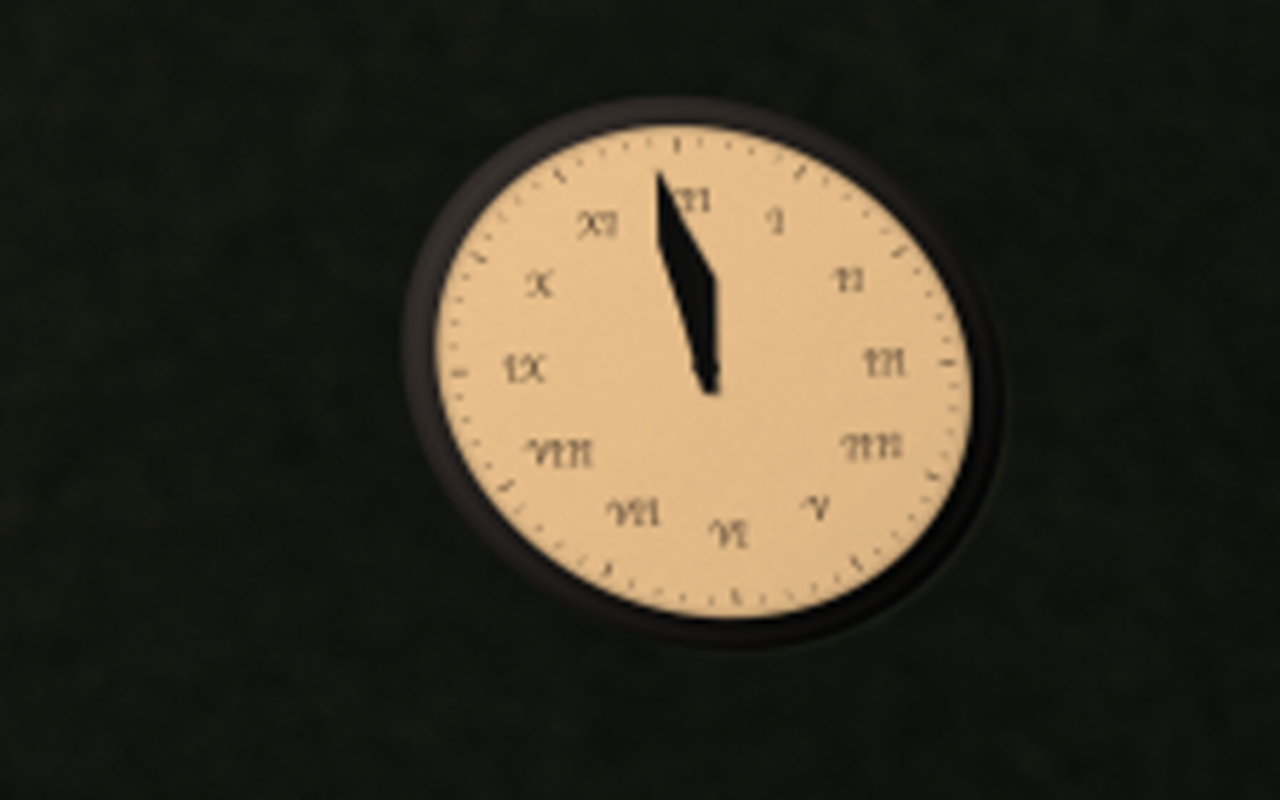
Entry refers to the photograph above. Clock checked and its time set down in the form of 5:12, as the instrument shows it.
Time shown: 11:59
